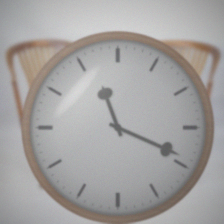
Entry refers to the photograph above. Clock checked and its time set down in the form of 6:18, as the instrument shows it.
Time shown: 11:19
